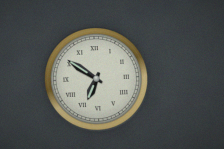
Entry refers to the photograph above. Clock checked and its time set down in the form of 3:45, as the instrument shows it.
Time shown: 6:51
